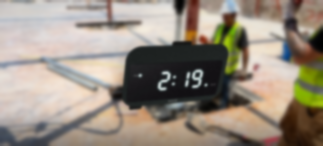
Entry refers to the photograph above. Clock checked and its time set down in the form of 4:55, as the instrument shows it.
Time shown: 2:19
